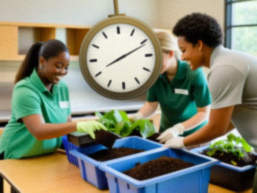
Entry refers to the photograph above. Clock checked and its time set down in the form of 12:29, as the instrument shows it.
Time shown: 8:11
